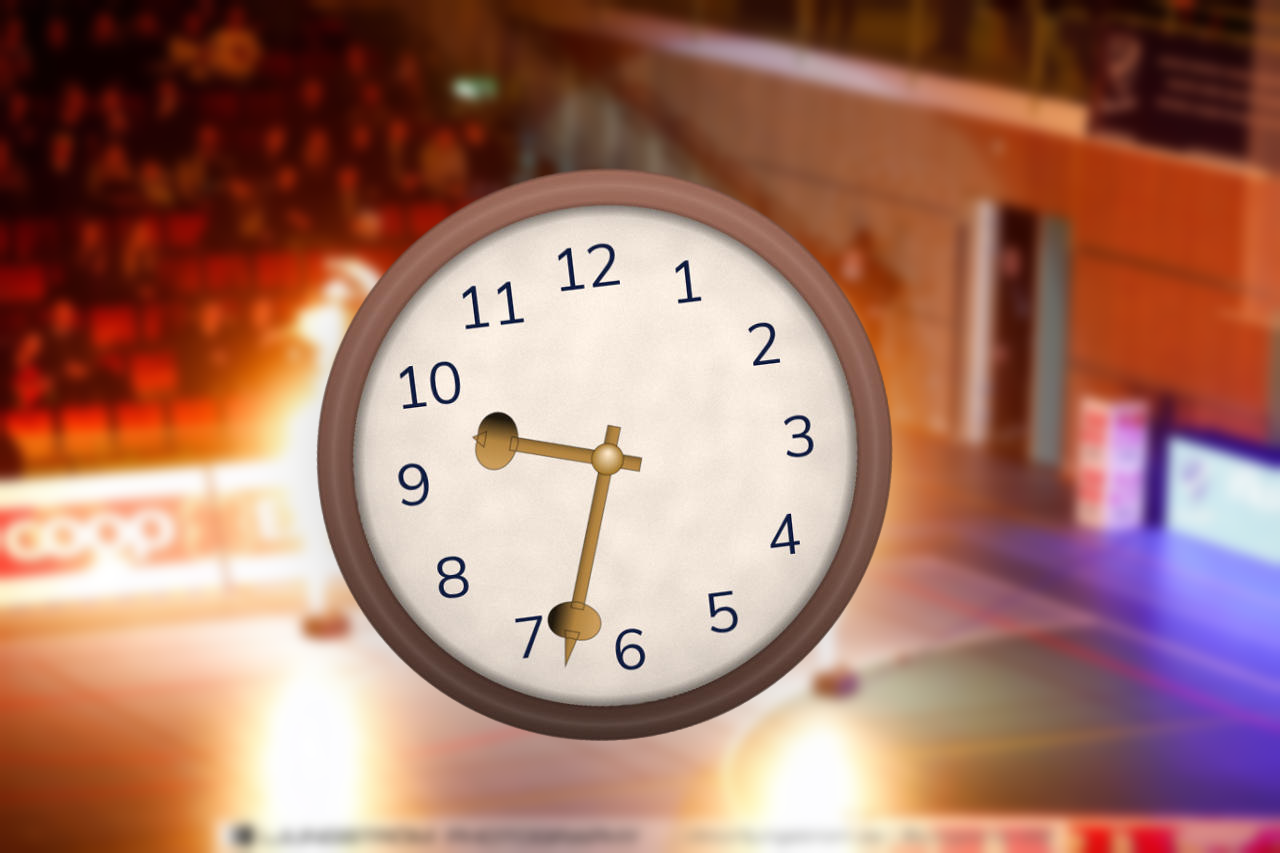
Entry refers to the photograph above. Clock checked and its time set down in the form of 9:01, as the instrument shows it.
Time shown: 9:33
